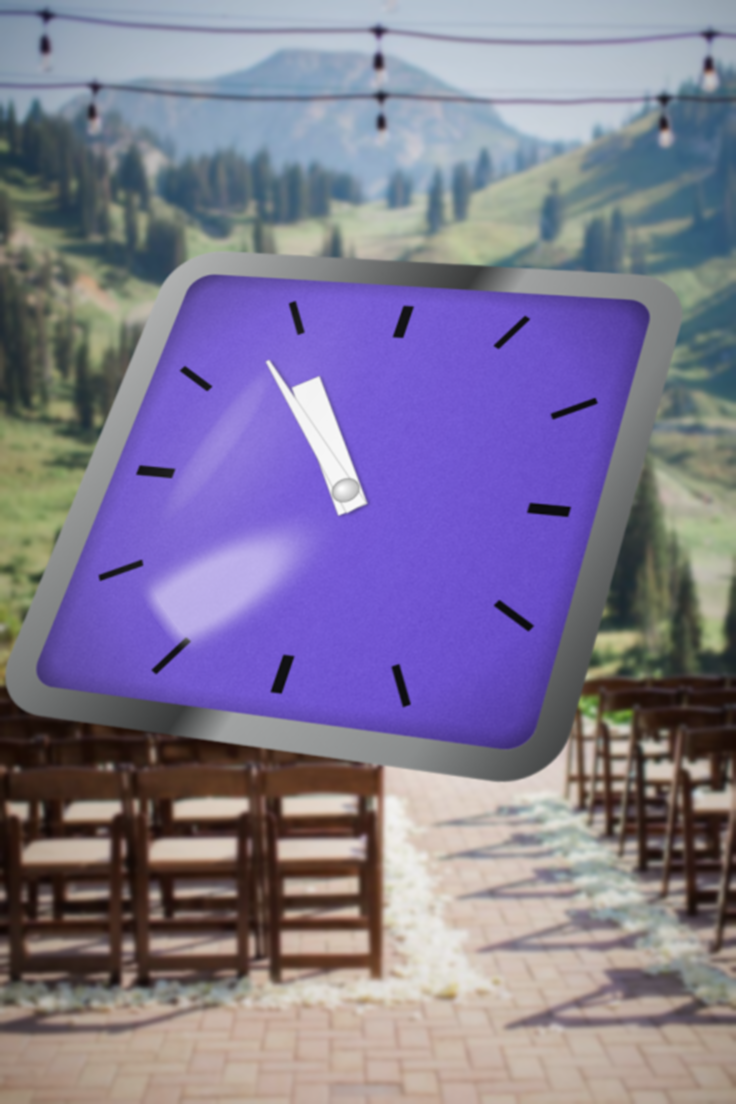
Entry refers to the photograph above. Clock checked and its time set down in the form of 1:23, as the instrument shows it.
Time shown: 10:53
